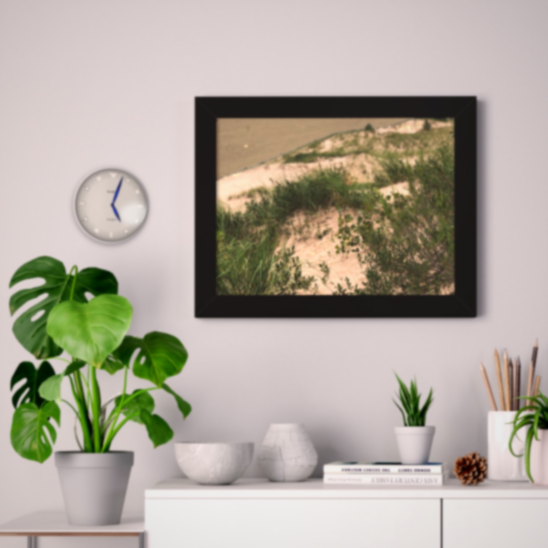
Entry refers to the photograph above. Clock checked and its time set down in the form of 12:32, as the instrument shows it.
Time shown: 5:03
